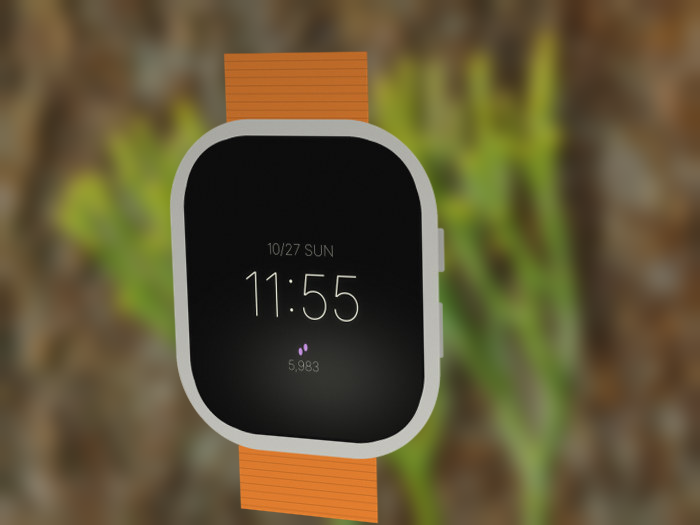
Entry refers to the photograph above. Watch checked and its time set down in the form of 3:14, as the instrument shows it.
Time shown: 11:55
